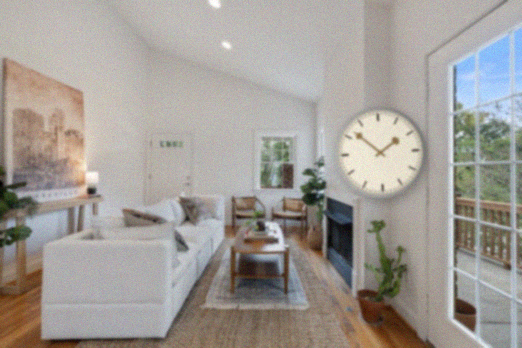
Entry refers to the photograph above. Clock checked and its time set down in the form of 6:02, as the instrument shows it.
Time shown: 1:52
